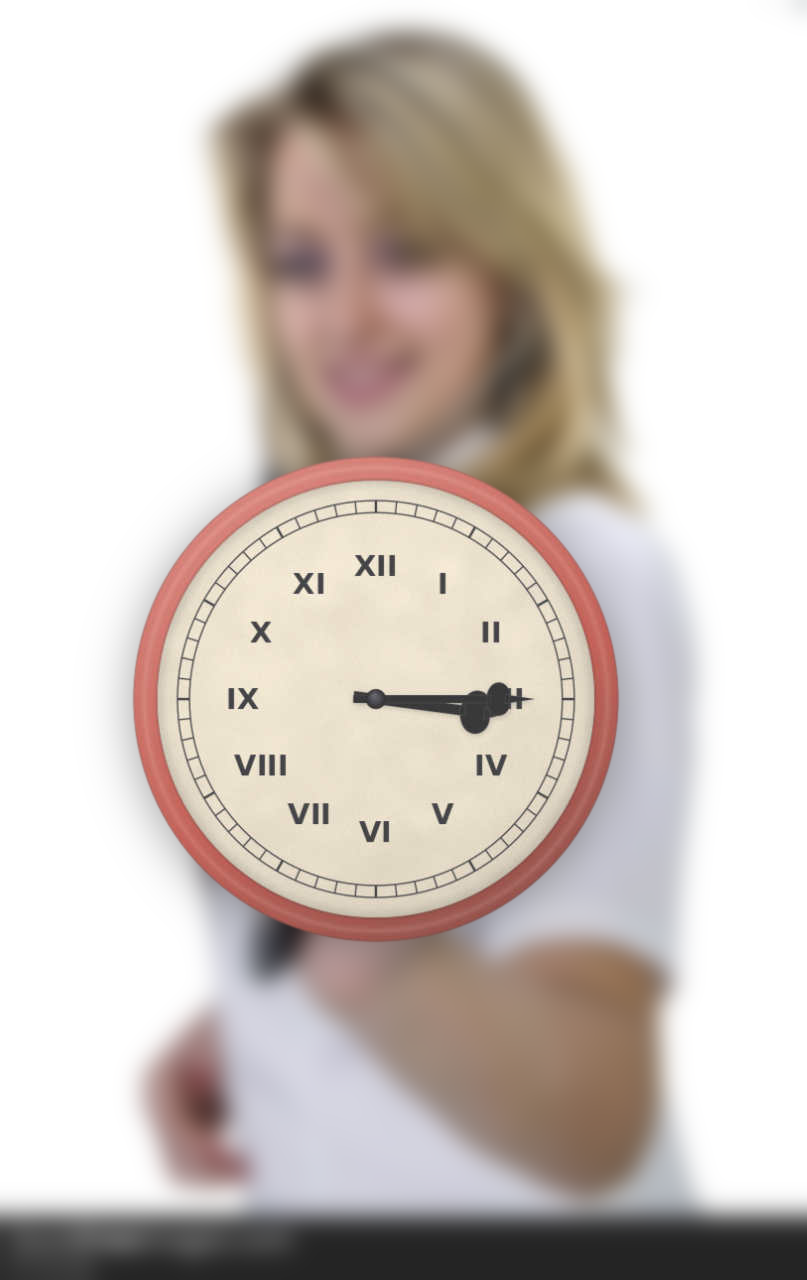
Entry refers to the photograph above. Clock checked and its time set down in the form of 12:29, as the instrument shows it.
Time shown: 3:15
